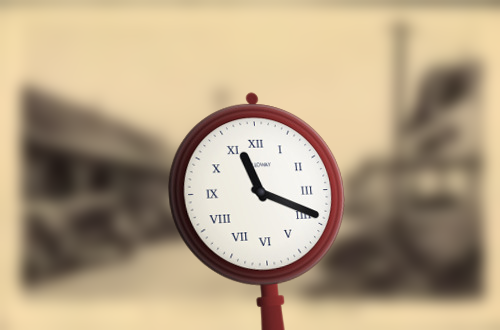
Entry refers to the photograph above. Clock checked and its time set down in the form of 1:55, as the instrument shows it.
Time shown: 11:19
